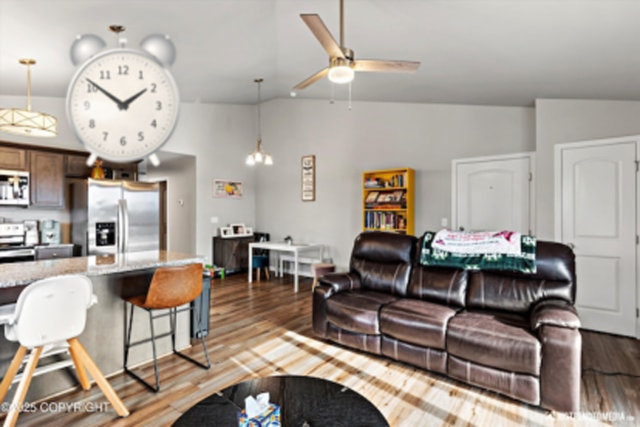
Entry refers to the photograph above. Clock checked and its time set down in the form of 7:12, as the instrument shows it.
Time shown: 1:51
